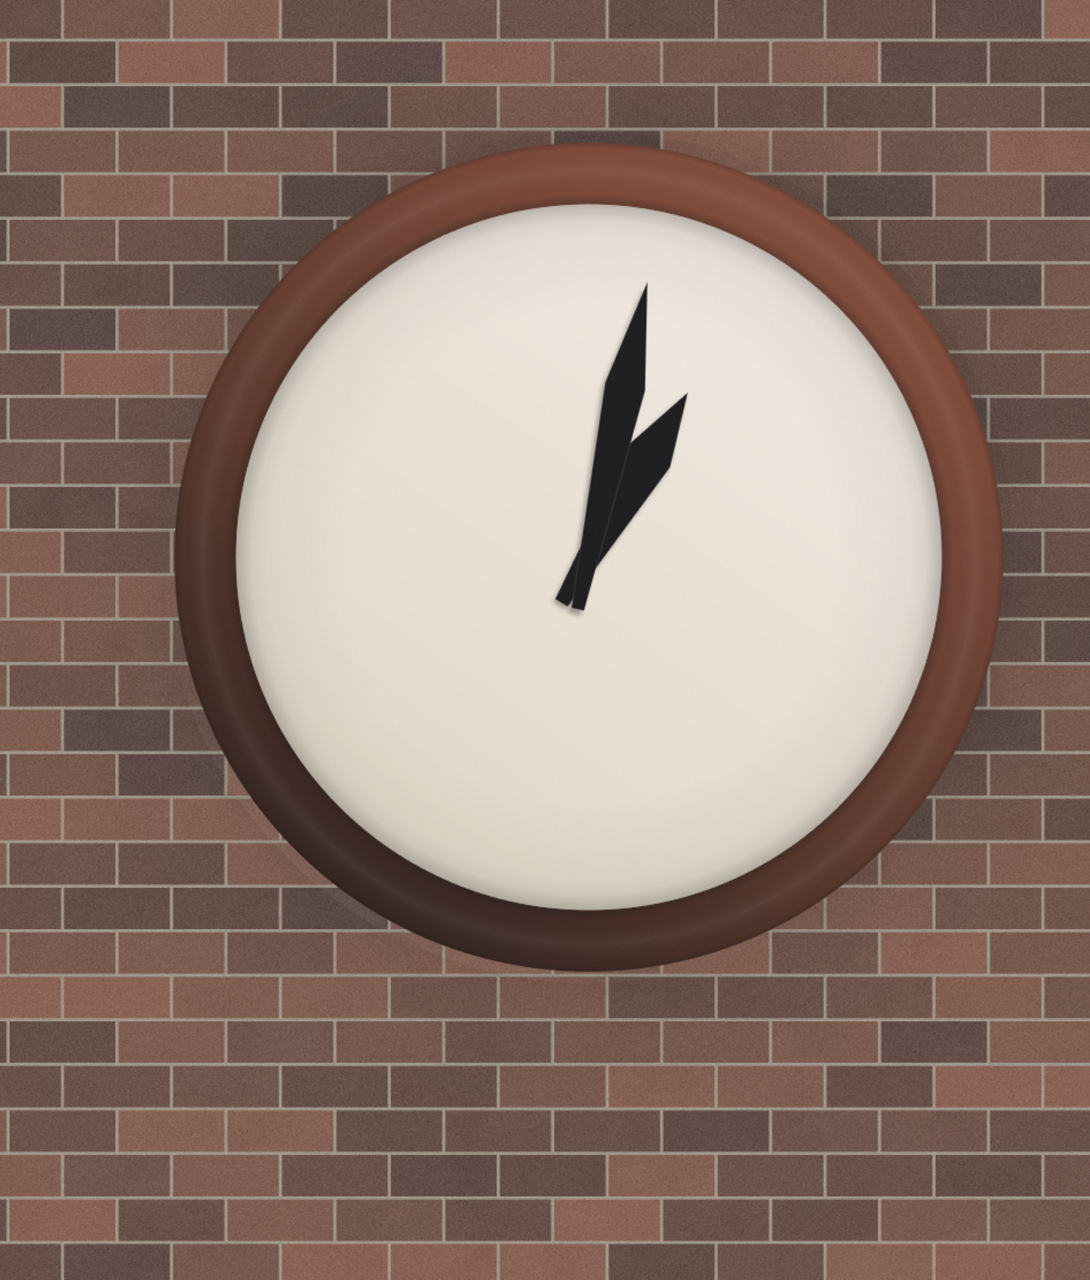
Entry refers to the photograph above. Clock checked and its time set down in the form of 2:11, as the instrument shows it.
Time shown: 1:02
